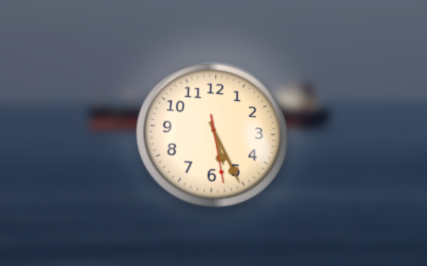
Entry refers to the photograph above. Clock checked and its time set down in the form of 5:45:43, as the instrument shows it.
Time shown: 5:25:28
